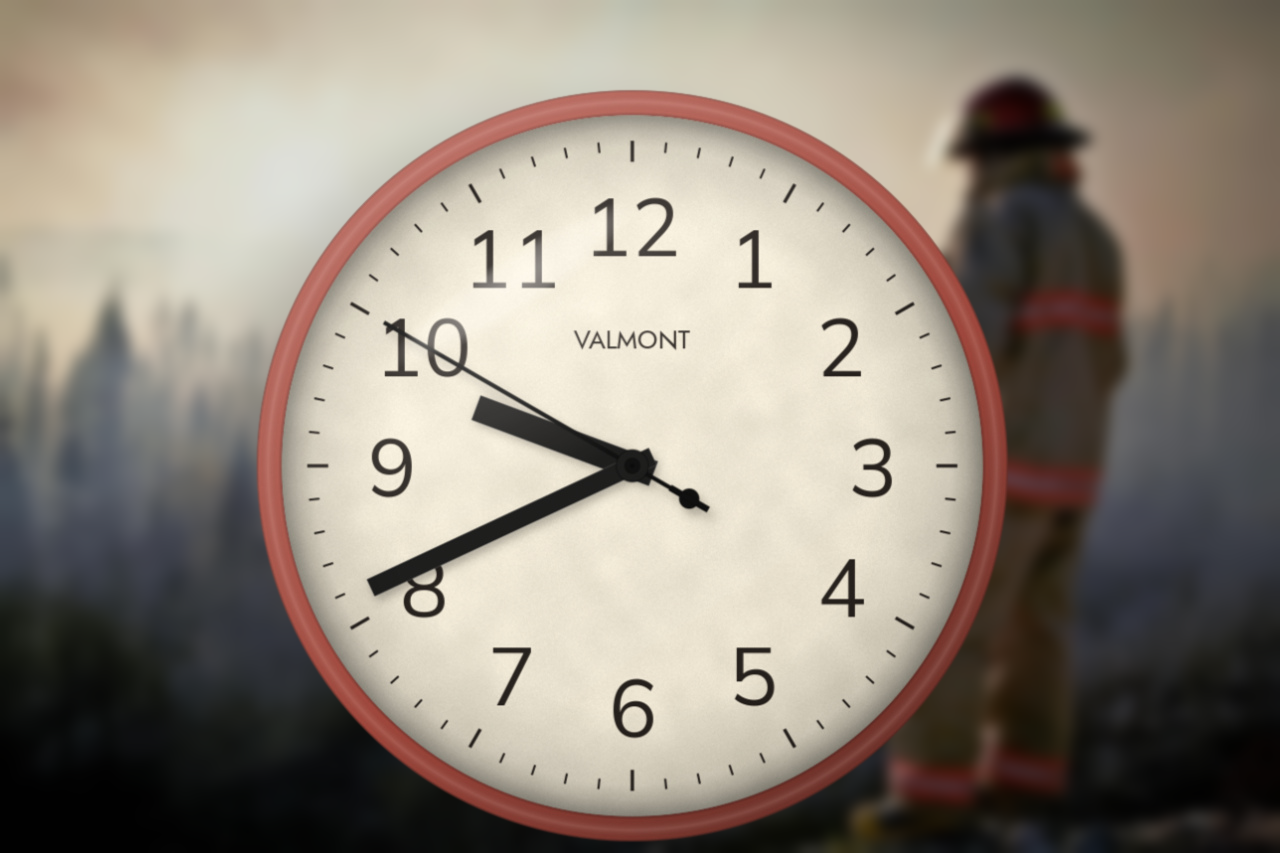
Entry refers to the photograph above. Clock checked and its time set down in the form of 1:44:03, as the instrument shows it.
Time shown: 9:40:50
